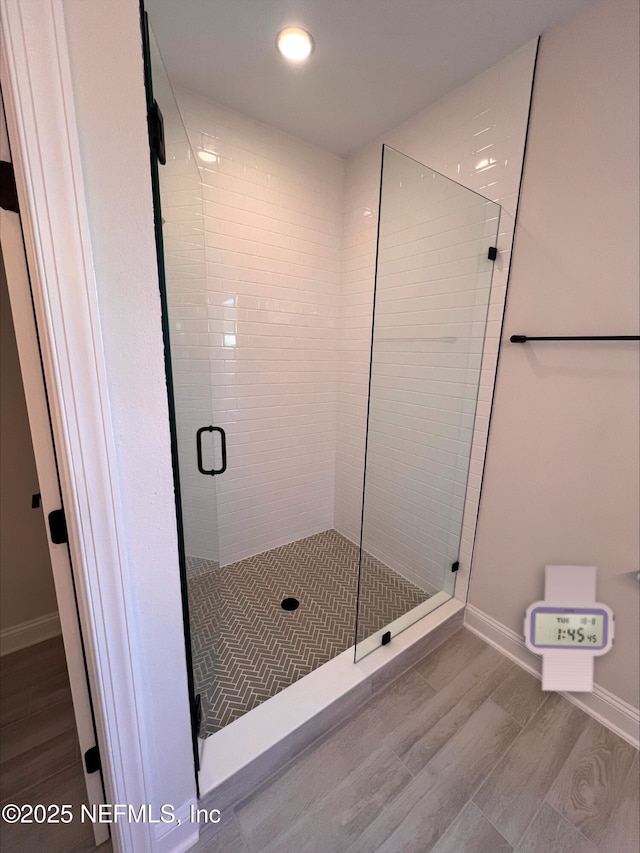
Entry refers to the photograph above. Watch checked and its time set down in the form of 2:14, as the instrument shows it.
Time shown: 1:45
